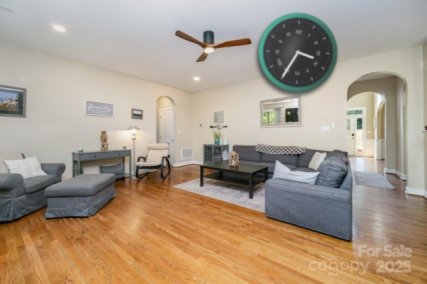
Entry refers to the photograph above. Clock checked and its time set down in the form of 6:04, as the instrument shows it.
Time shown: 3:35
